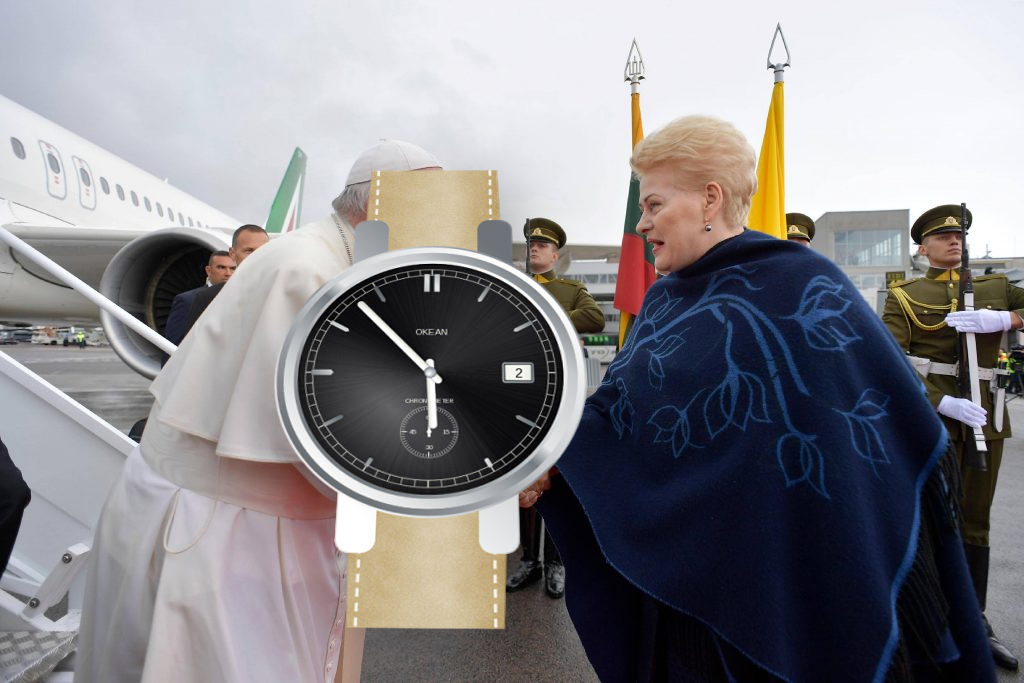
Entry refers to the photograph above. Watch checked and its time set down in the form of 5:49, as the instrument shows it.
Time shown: 5:53
